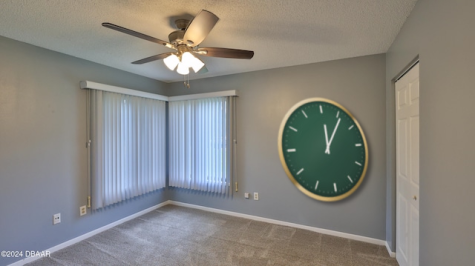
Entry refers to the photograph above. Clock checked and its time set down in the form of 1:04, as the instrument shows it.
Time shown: 12:06
